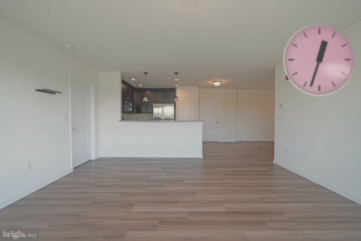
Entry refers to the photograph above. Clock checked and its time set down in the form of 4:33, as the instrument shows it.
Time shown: 12:33
